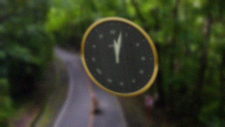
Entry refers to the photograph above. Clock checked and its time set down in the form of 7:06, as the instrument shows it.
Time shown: 12:03
